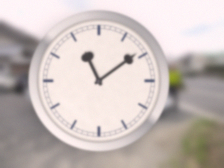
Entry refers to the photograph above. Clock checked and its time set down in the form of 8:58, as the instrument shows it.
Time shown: 11:09
